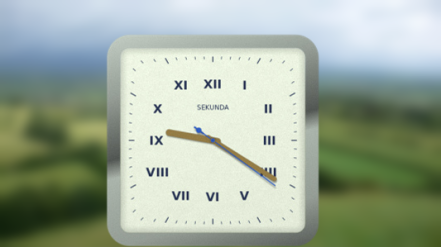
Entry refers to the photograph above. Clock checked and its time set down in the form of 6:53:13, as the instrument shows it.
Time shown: 9:20:21
